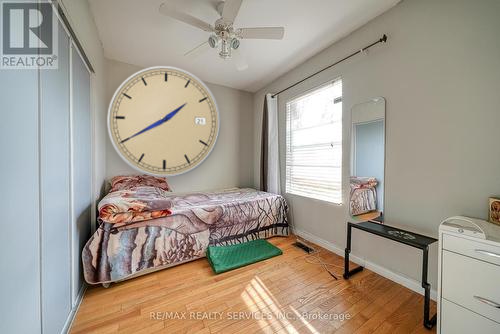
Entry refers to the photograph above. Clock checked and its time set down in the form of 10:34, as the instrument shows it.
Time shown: 1:40
